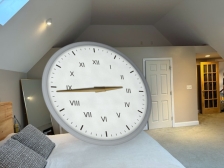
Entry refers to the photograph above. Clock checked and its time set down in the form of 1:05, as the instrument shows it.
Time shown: 2:44
